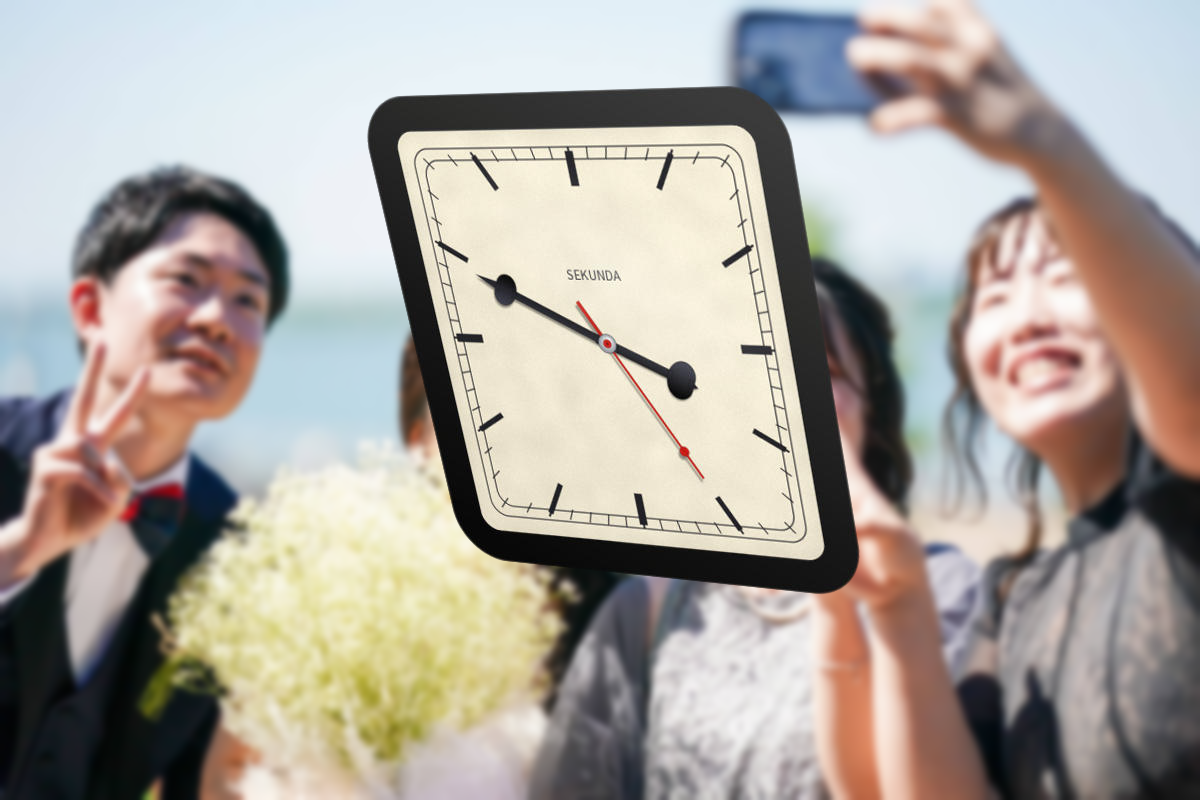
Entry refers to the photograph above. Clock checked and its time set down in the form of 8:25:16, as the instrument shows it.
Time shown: 3:49:25
